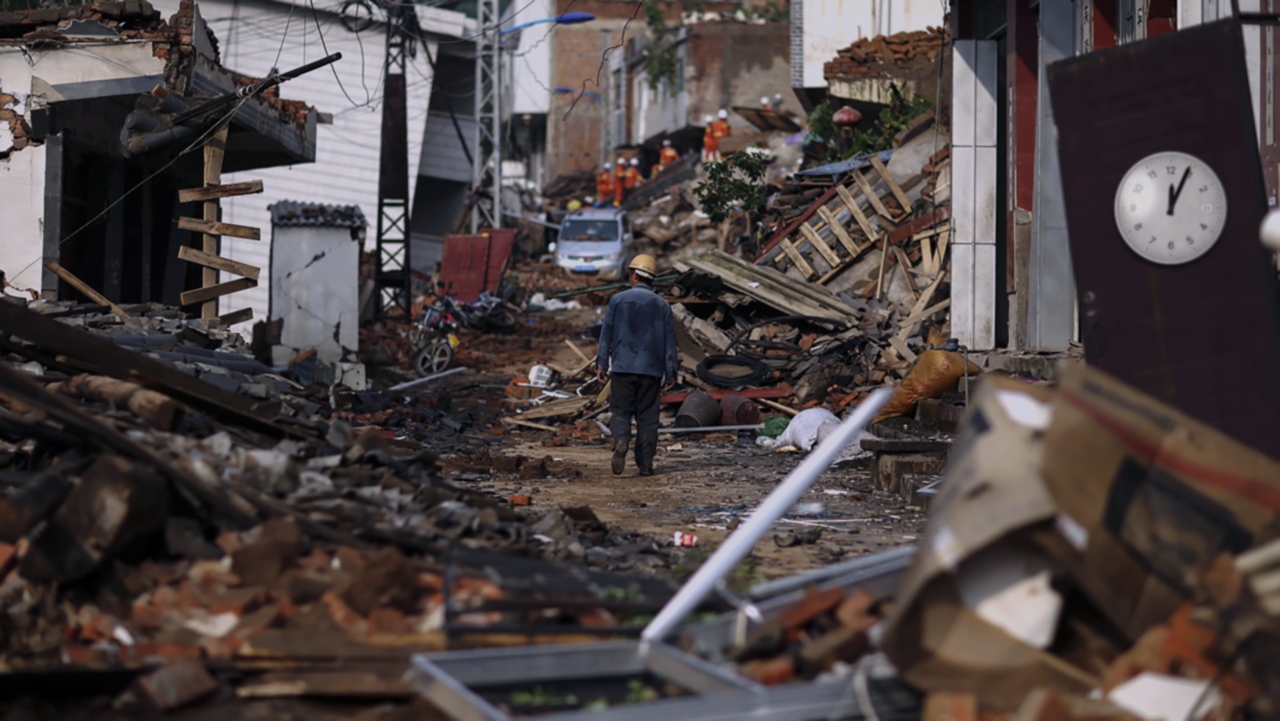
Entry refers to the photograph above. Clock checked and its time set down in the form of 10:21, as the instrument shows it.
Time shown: 12:04
